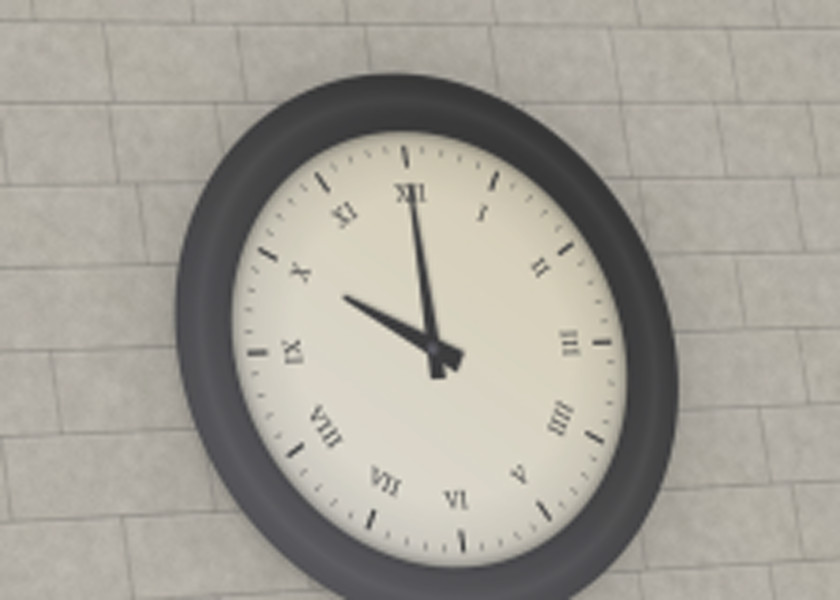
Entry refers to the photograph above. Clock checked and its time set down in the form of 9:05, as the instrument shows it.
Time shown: 10:00
